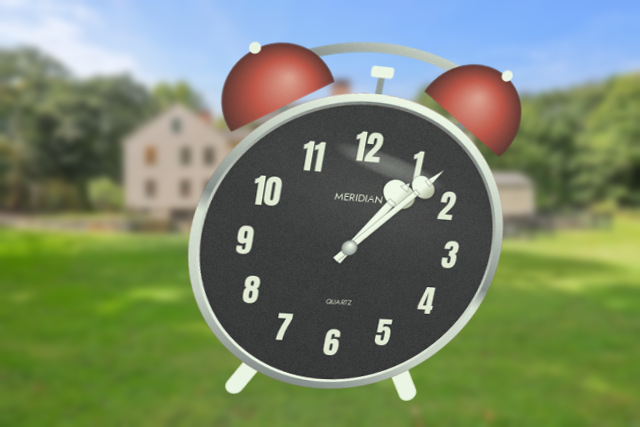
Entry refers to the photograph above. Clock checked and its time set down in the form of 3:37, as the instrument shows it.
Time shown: 1:07
